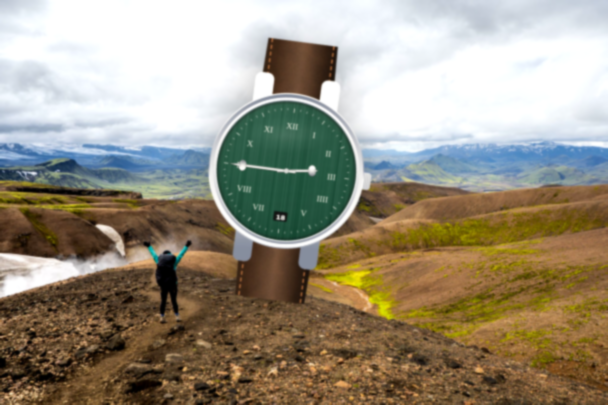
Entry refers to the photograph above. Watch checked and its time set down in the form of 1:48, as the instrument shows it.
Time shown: 2:45
